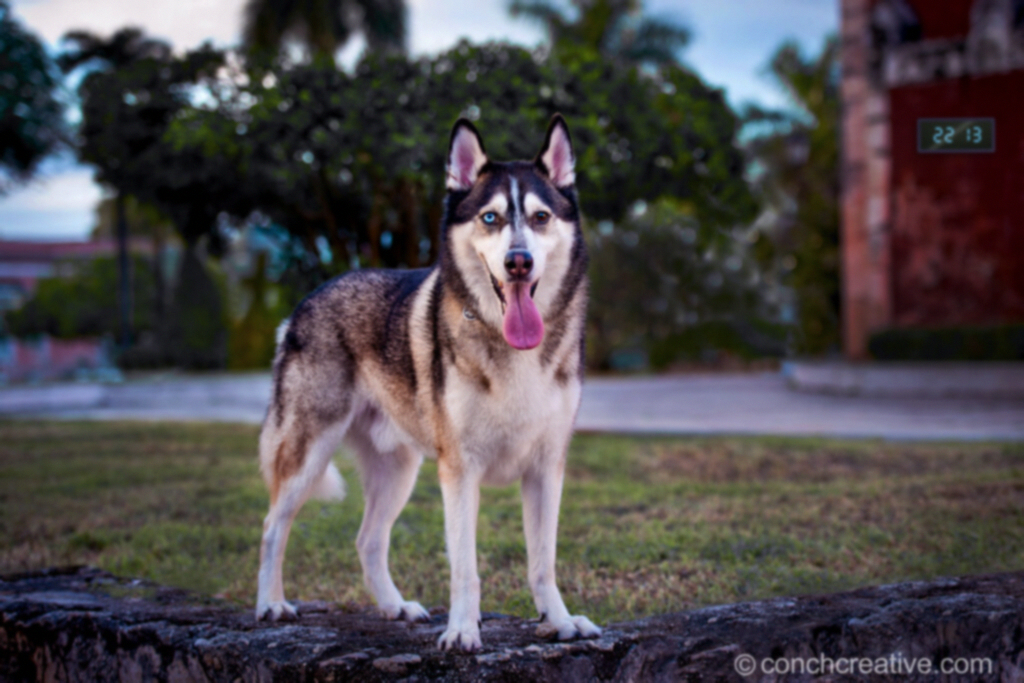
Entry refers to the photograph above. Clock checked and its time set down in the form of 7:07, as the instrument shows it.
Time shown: 22:13
